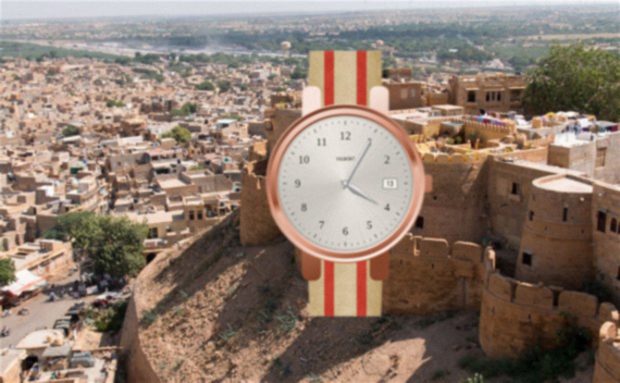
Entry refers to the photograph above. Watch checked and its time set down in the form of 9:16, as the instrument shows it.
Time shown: 4:05
